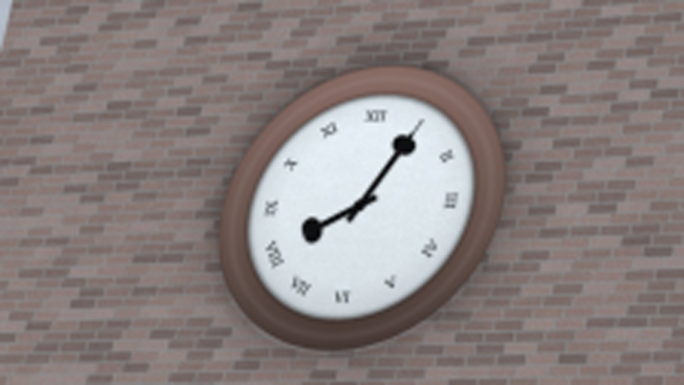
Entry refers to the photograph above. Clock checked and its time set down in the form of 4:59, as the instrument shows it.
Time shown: 8:05
